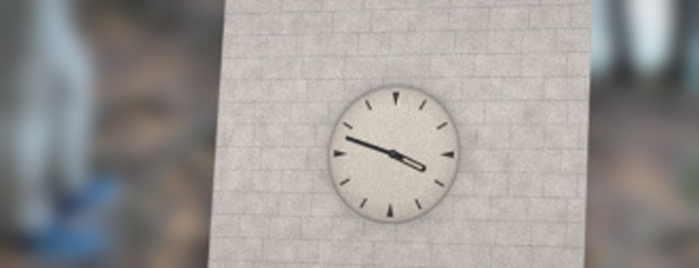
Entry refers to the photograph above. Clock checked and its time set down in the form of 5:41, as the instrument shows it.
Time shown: 3:48
